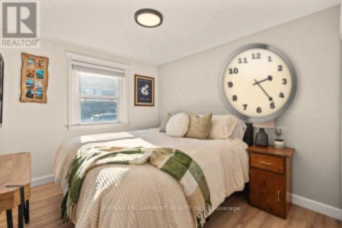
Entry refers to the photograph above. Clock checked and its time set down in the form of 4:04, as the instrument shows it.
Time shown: 2:24
